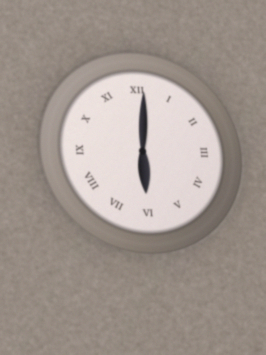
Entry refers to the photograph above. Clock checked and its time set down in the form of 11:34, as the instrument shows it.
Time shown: 6:01
